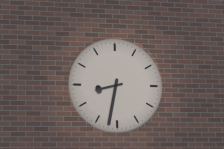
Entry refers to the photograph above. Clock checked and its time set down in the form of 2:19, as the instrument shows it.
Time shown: 8:32
